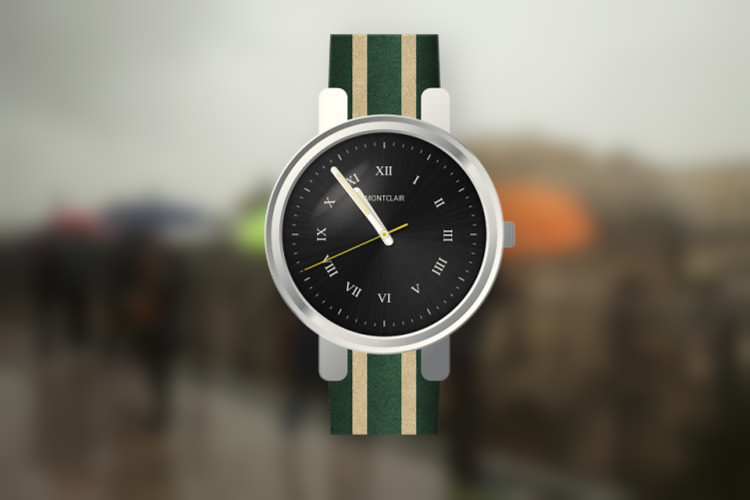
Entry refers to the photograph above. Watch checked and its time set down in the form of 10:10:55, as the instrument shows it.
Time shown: 10:53:41
